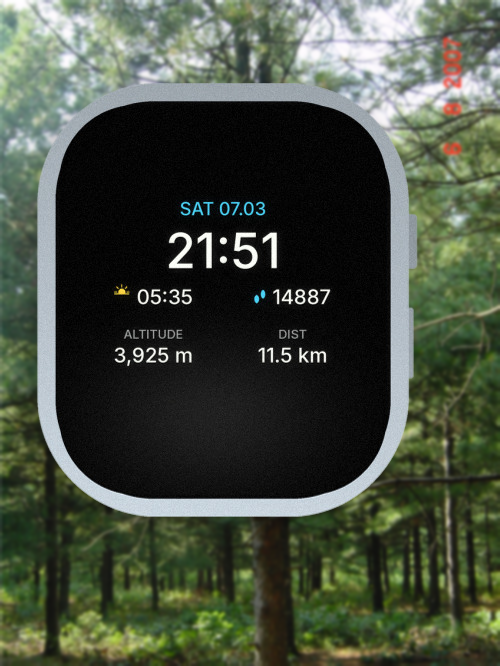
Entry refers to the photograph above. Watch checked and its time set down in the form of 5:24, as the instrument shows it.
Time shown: 21:51
